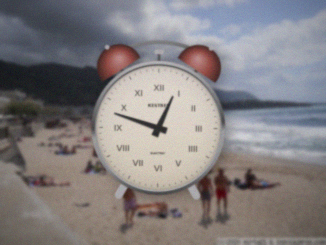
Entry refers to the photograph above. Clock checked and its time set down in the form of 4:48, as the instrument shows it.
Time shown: 12:48
